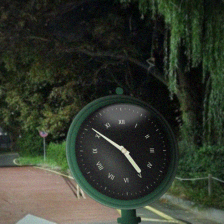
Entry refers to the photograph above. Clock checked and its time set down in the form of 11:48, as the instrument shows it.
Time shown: 4:51
